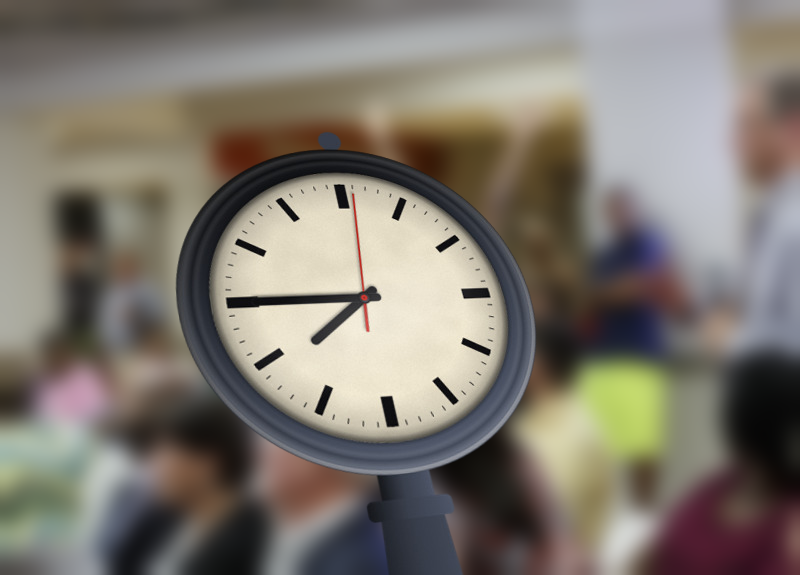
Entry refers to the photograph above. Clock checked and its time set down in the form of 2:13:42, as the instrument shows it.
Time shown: 7:45:01
